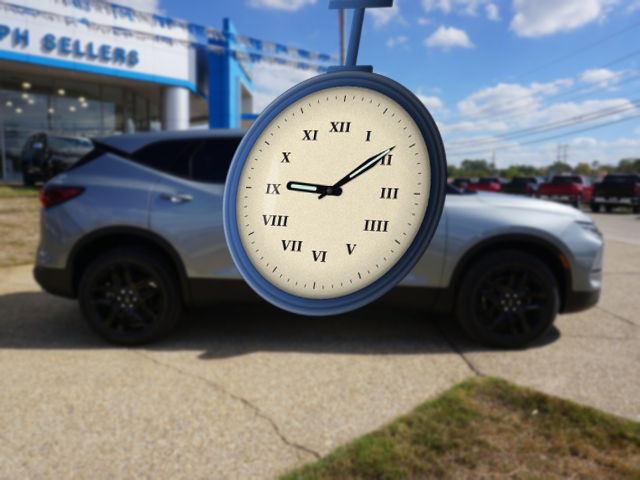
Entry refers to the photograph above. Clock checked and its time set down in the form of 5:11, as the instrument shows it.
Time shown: 9:09
